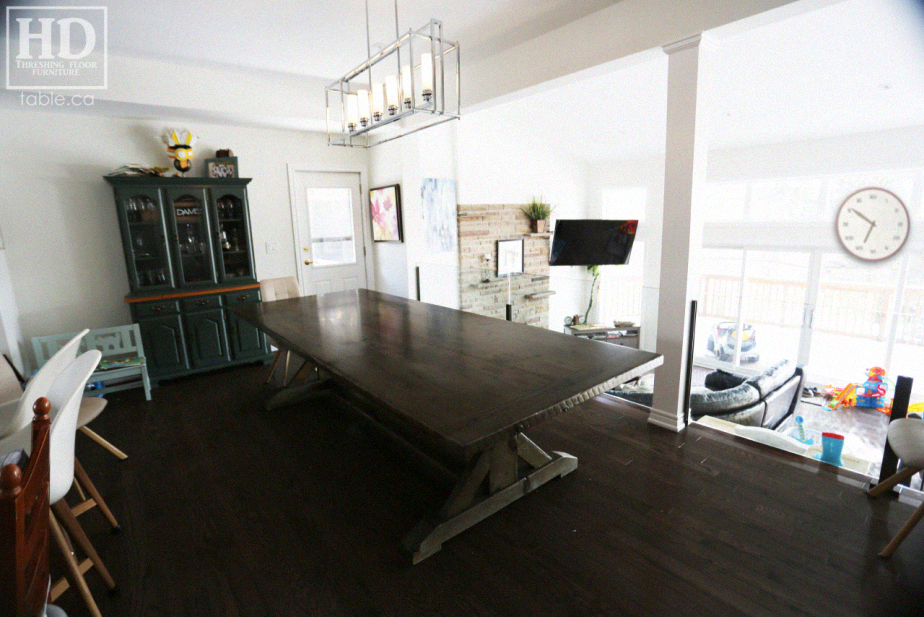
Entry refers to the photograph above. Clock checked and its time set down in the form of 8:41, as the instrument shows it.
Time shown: 6:51
